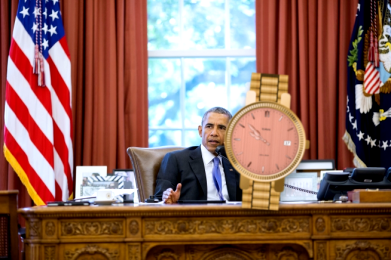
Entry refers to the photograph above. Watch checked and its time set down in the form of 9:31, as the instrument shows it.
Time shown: 9:52
